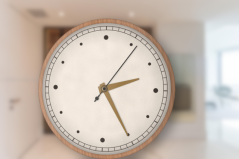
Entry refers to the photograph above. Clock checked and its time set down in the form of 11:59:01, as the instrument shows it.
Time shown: 2:25:06
